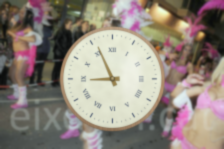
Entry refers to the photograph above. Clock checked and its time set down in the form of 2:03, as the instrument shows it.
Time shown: 8:56
